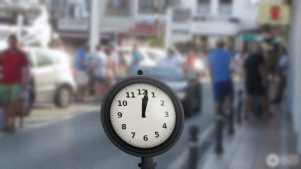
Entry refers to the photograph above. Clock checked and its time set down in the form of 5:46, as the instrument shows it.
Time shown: 12:02
